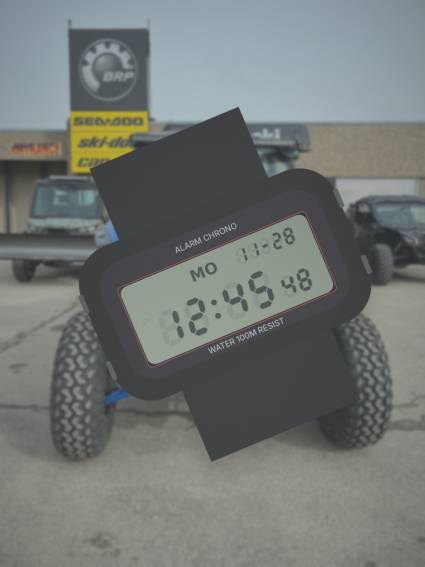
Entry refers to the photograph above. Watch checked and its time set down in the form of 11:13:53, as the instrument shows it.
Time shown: 12:45:48
